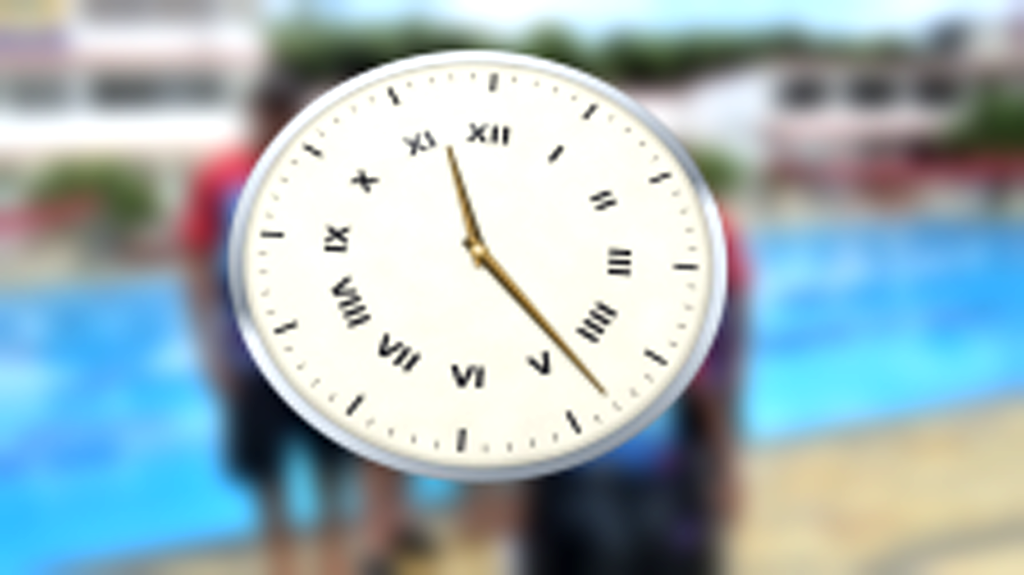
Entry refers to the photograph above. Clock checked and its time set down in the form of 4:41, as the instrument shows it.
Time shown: 11:23
